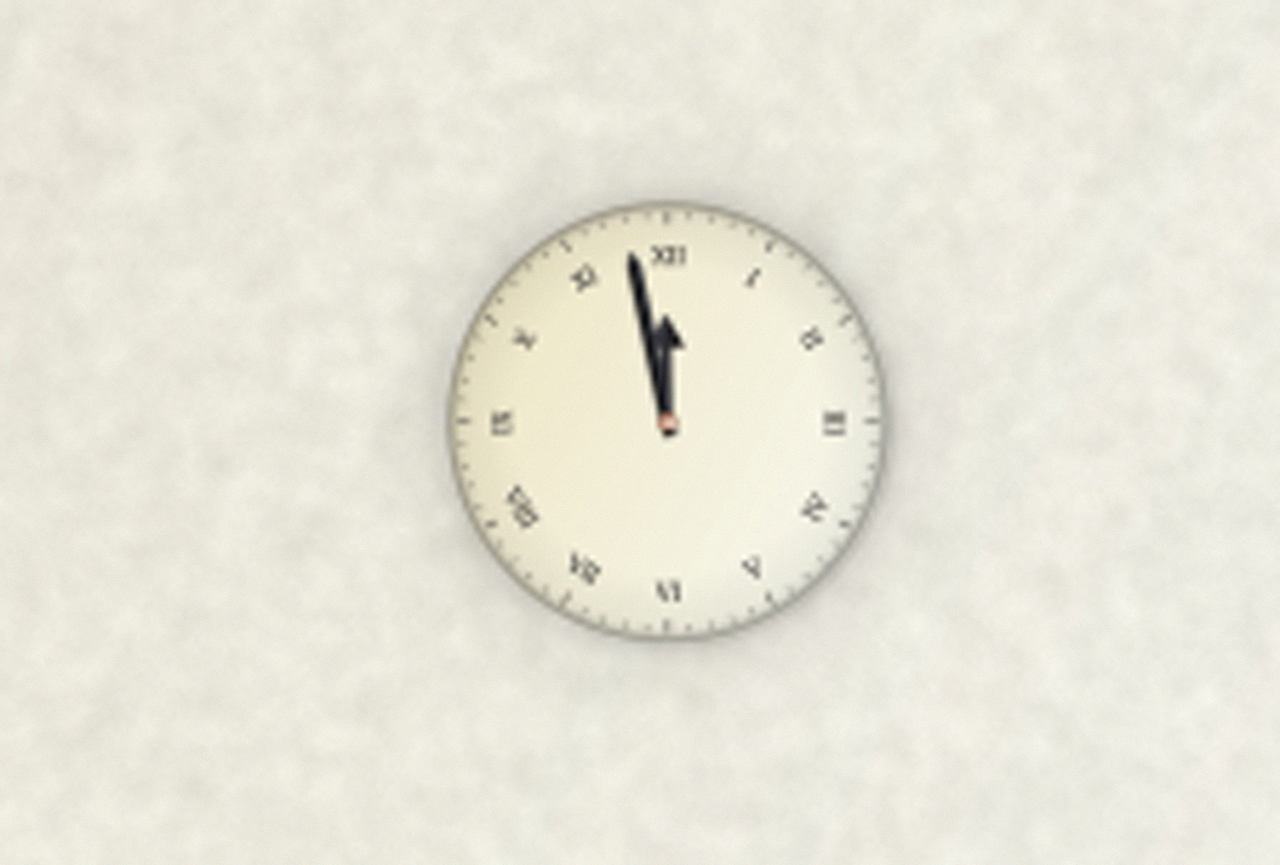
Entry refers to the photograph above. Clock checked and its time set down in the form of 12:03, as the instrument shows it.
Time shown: 11:58
